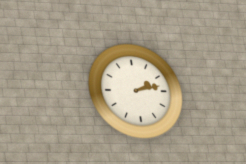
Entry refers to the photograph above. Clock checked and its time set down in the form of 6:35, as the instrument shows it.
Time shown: 2:13
